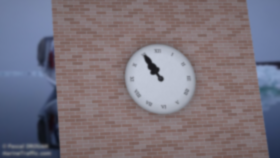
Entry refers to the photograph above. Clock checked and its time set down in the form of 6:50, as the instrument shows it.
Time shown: 10:55
